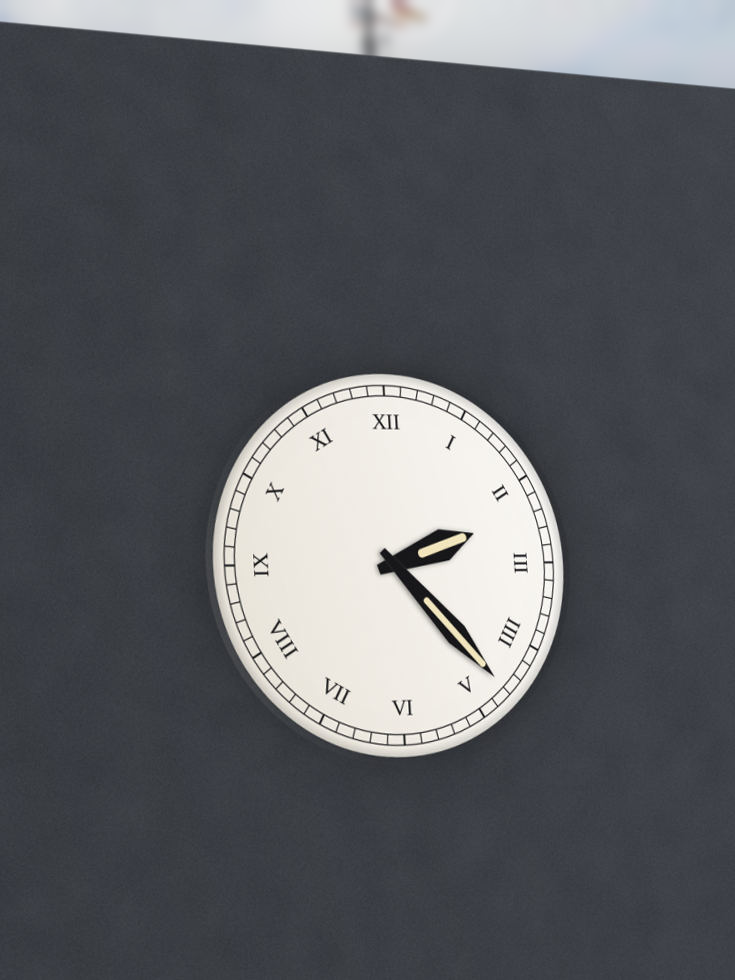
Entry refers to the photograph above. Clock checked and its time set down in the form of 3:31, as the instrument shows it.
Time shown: 2:23
